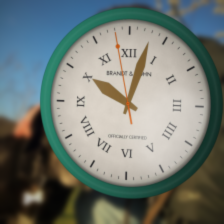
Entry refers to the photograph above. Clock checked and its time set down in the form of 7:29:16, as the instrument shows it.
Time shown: 10:02:58
